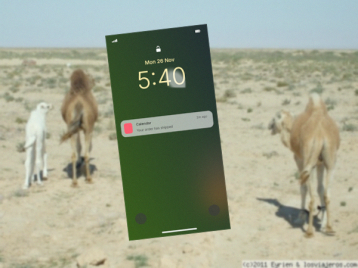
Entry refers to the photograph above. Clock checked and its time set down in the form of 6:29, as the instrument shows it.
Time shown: 5:40
